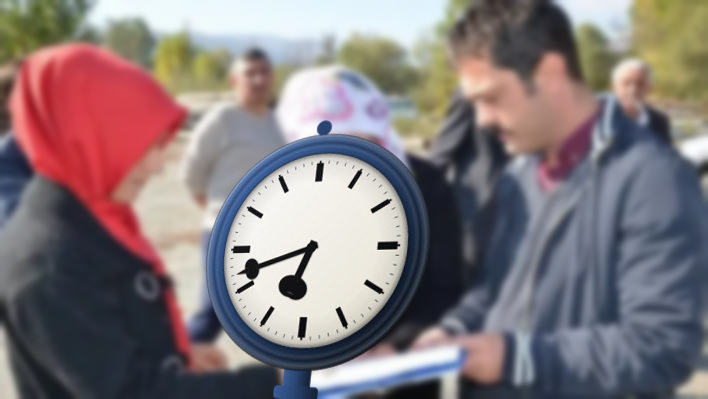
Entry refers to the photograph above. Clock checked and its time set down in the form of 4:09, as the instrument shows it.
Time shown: 6:42
